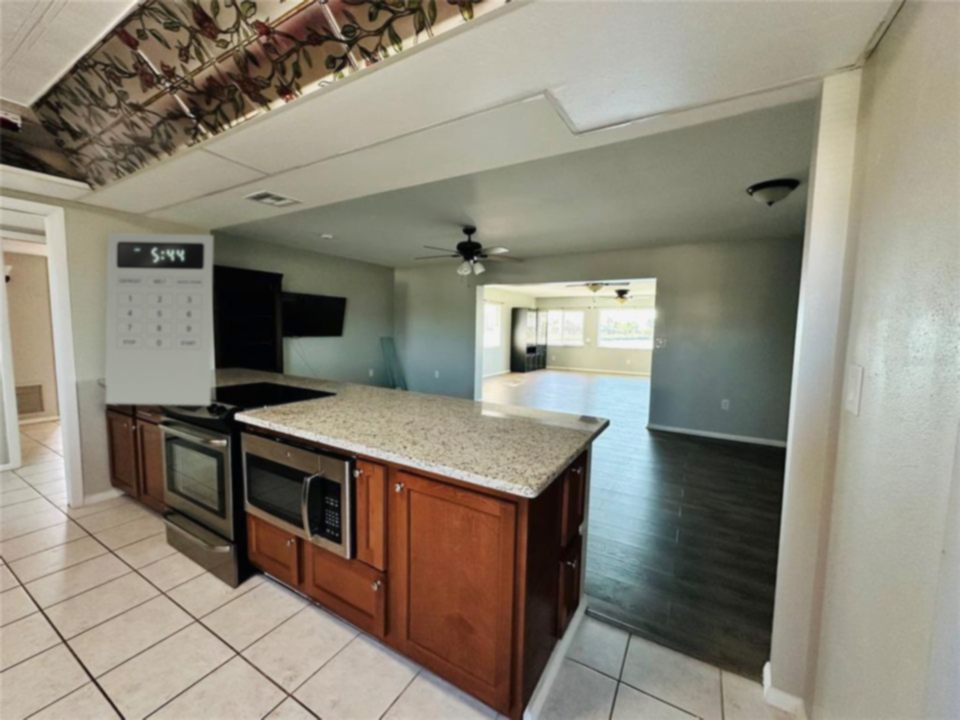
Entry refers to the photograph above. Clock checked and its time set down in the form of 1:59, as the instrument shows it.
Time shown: 5:44
